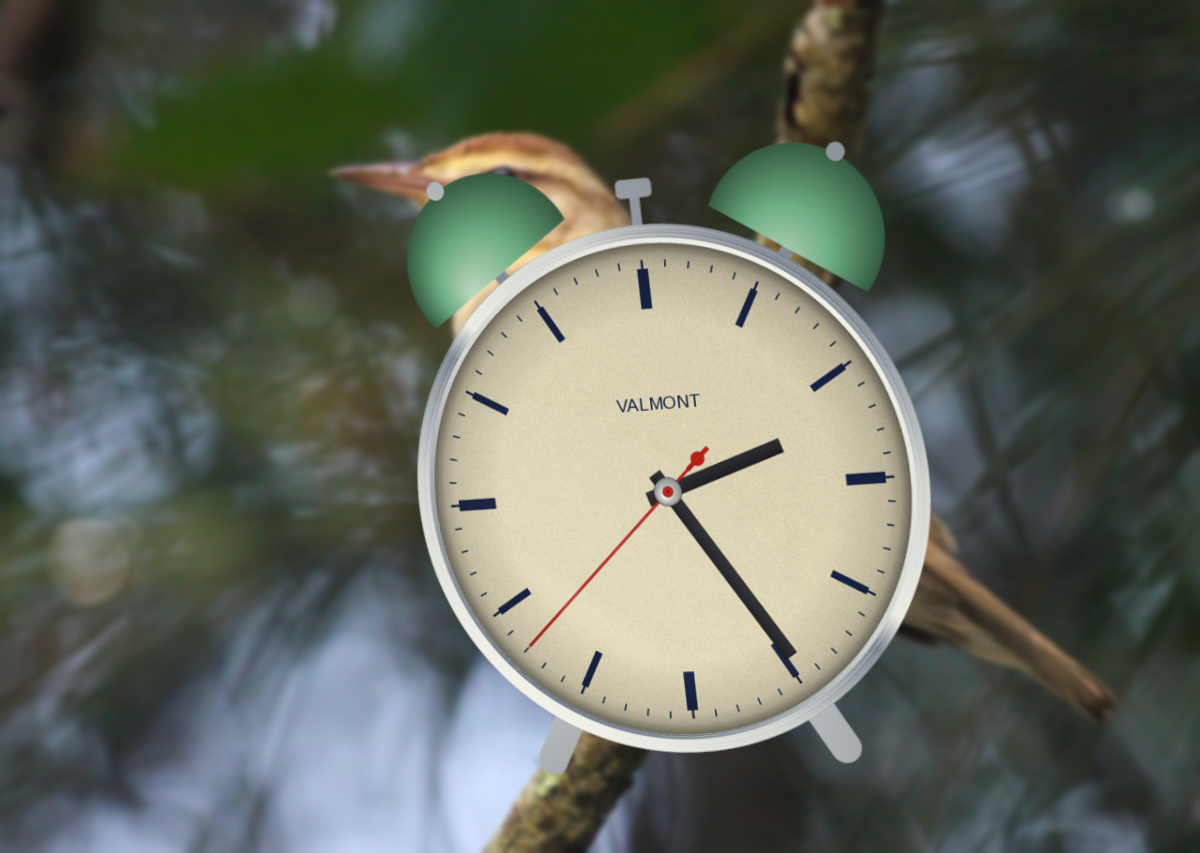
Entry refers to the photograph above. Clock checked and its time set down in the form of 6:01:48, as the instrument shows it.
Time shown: 2:24:38
